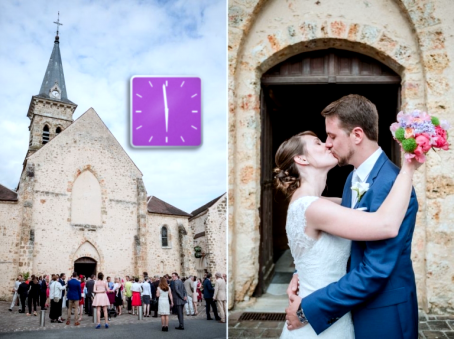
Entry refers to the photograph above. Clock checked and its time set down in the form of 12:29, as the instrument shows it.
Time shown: 5:59
